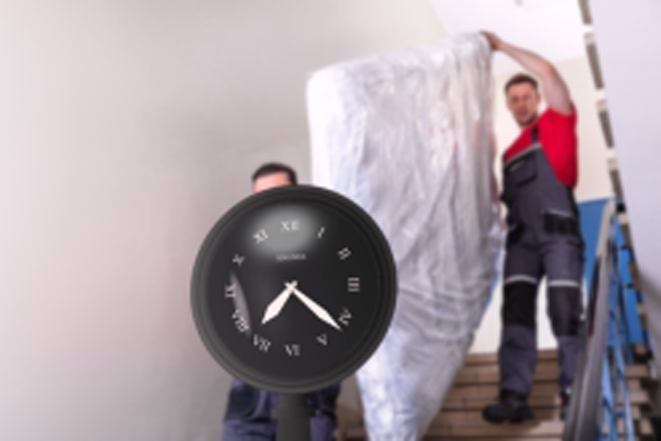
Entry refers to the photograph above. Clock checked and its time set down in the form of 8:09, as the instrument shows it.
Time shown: 7:22
